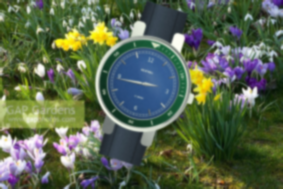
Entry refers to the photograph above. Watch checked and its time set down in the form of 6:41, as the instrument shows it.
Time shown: 2:44
